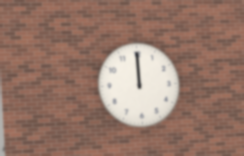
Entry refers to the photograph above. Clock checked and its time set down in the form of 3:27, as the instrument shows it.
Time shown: 12:00
